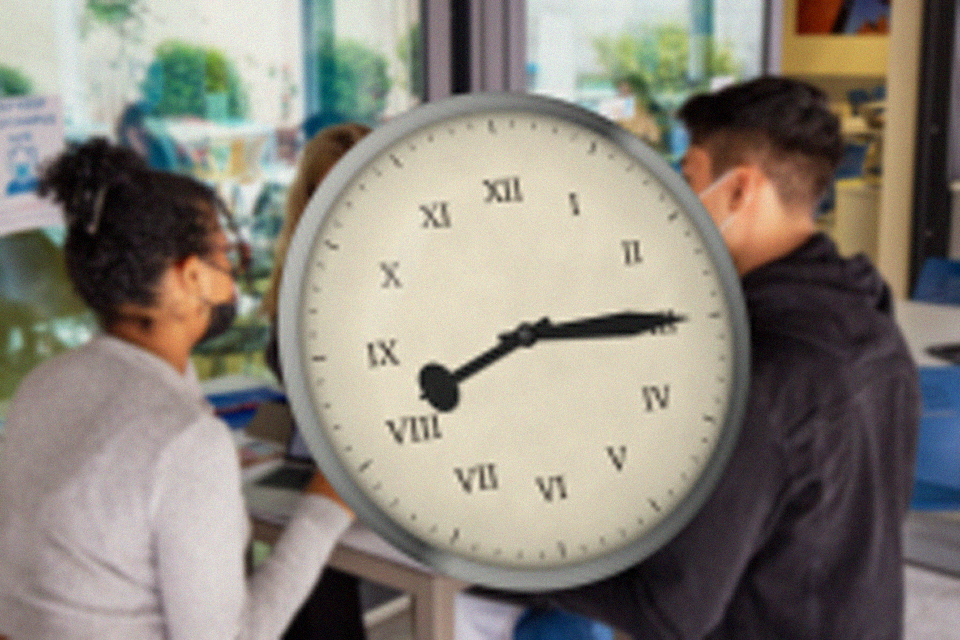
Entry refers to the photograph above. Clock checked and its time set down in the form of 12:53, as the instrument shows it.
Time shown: 8:15
